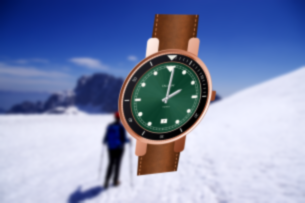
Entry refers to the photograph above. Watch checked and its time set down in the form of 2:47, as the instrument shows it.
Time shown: 2:01
